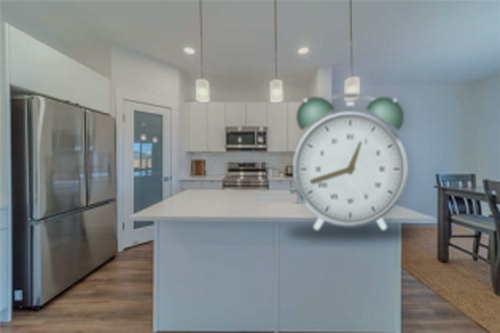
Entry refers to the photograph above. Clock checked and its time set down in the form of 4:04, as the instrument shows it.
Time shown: 12:42
